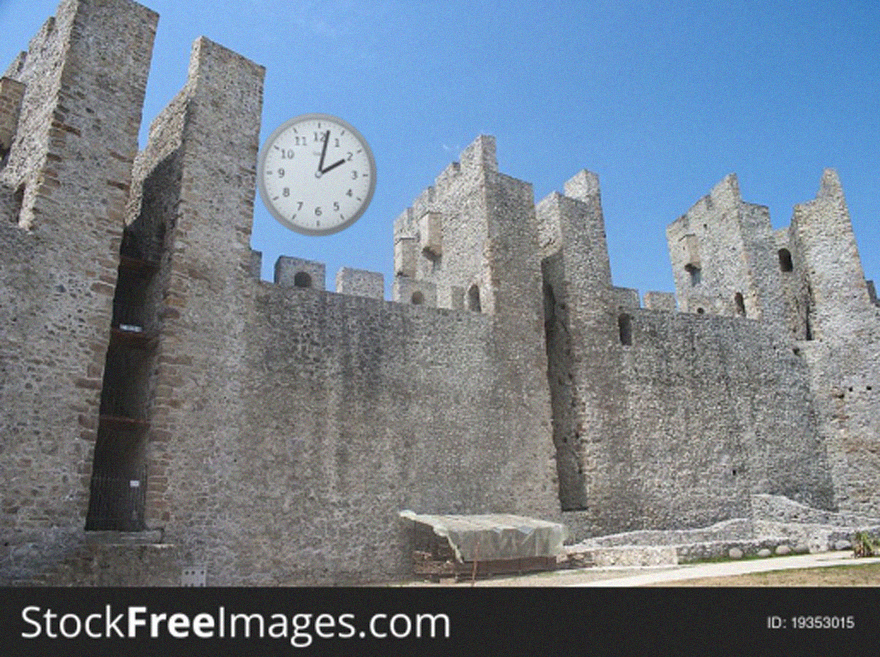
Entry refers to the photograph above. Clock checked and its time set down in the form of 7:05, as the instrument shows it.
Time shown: 2:02
